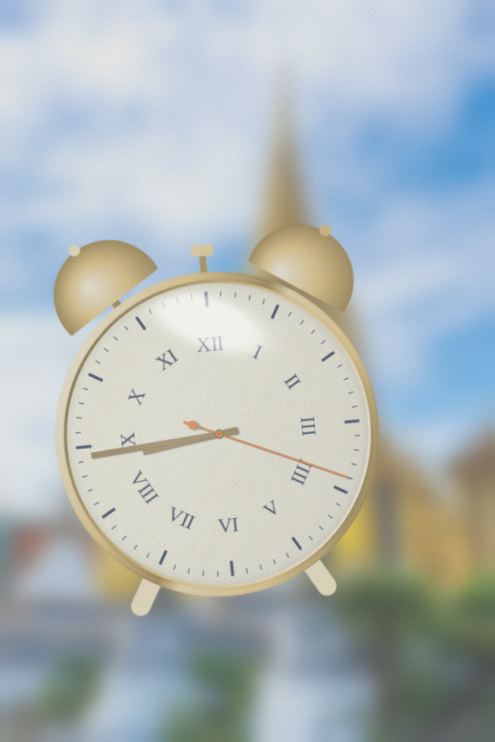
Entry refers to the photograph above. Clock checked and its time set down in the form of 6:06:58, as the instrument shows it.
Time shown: 8:44:19
